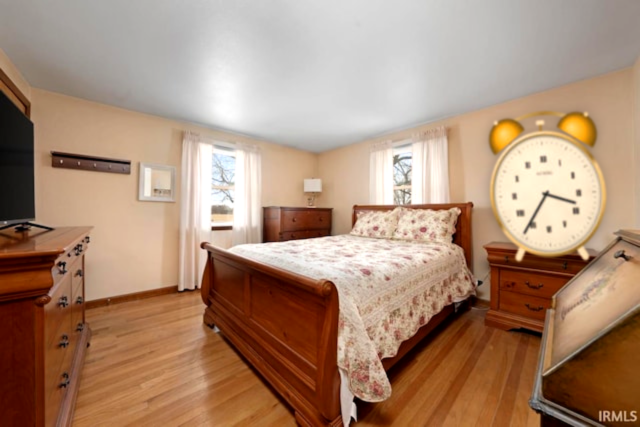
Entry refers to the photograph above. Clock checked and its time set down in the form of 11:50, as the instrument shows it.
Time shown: 3:36
